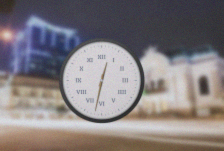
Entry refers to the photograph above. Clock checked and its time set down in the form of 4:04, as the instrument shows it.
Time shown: 12:32
